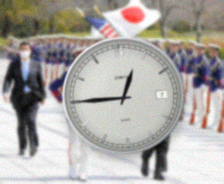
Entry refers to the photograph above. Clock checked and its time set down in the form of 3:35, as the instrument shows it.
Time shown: 12:45
